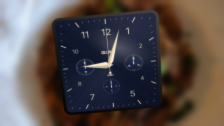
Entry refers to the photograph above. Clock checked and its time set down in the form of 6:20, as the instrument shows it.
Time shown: 9:03
